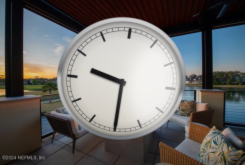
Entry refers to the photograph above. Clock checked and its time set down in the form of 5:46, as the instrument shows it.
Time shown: 9:30
